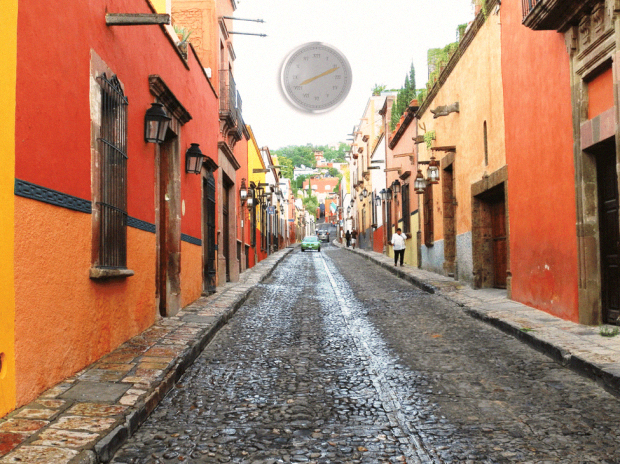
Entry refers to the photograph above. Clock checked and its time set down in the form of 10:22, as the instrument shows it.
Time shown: 8:11
